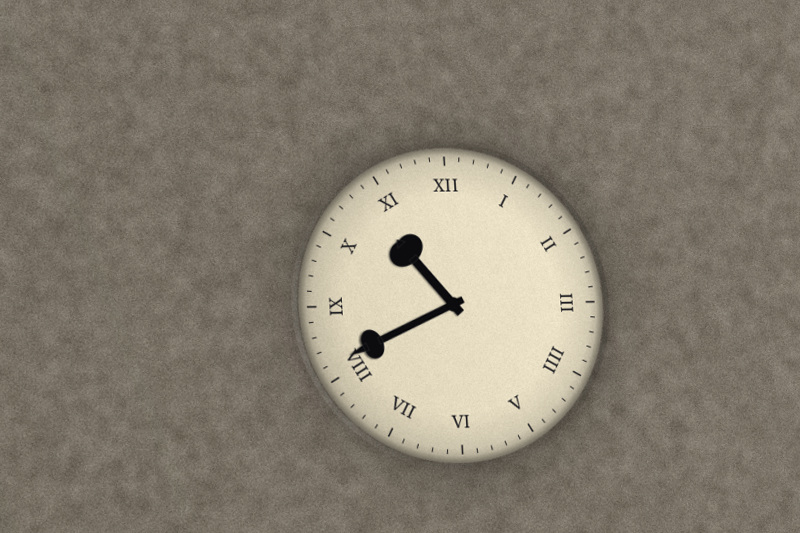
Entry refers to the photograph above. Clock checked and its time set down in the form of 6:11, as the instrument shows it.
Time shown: 10:41
